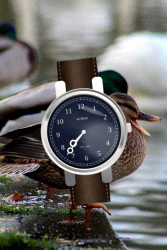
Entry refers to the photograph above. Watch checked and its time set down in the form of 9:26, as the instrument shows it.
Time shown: 7:37
